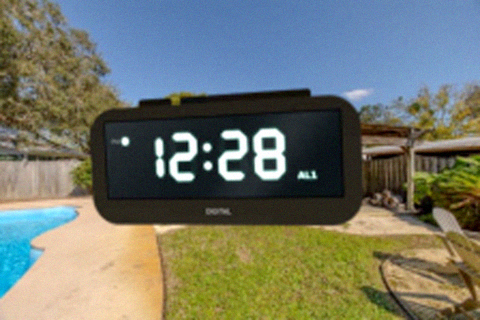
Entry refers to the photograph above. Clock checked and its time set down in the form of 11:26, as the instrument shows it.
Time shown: 12:28
